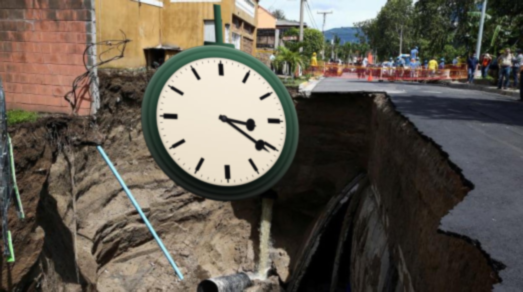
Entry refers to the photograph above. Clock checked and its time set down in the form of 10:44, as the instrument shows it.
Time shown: 3:21
